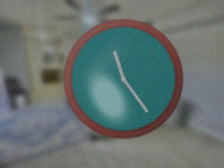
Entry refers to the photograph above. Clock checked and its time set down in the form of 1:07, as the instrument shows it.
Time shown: 11:24
